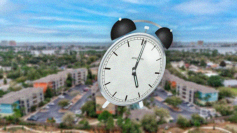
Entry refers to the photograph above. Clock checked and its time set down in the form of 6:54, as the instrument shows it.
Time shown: 5:01
